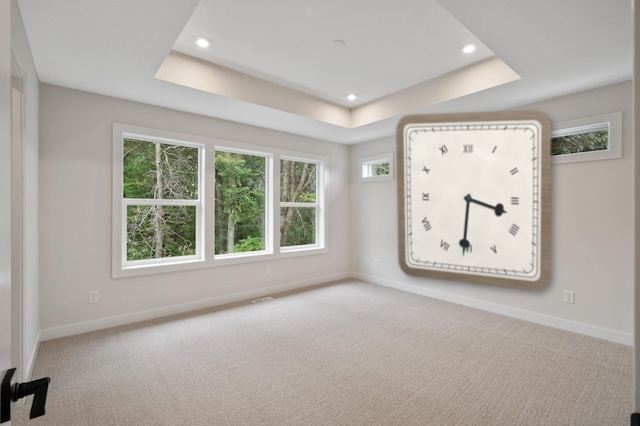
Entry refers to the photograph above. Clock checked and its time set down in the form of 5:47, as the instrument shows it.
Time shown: 3:31
